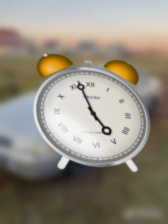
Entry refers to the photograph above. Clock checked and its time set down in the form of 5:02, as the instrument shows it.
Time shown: 4:57
